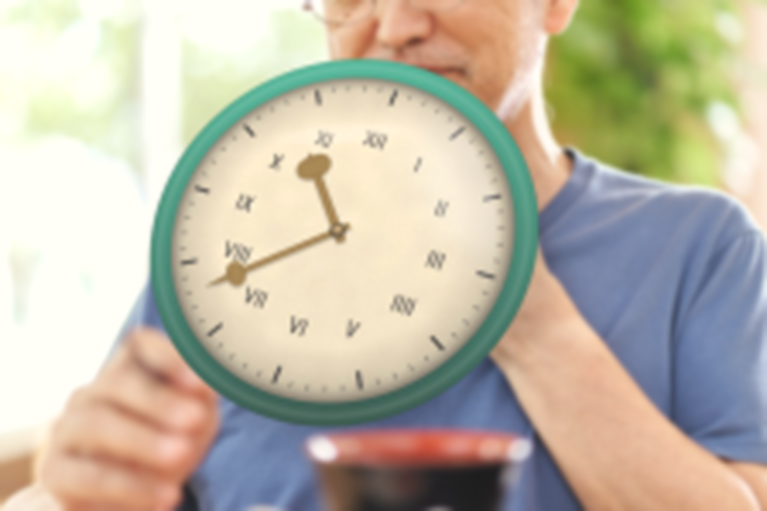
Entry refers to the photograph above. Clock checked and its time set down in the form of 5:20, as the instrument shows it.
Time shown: 10:38
